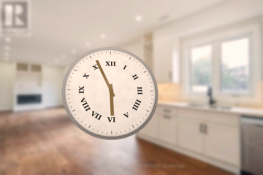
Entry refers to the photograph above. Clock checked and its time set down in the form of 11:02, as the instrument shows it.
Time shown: 5:56
